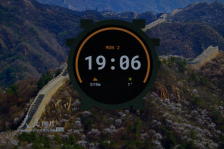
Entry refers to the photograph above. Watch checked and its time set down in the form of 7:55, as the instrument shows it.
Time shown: 19:06
